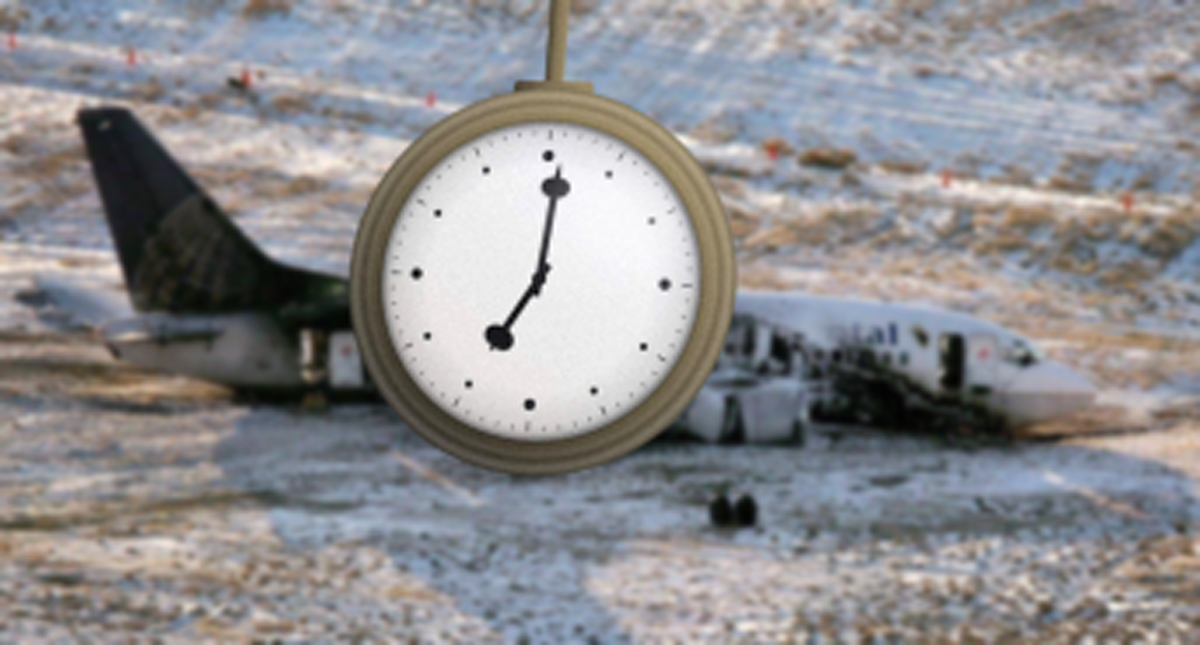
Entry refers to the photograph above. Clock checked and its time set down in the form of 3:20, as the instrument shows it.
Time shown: 7:01
